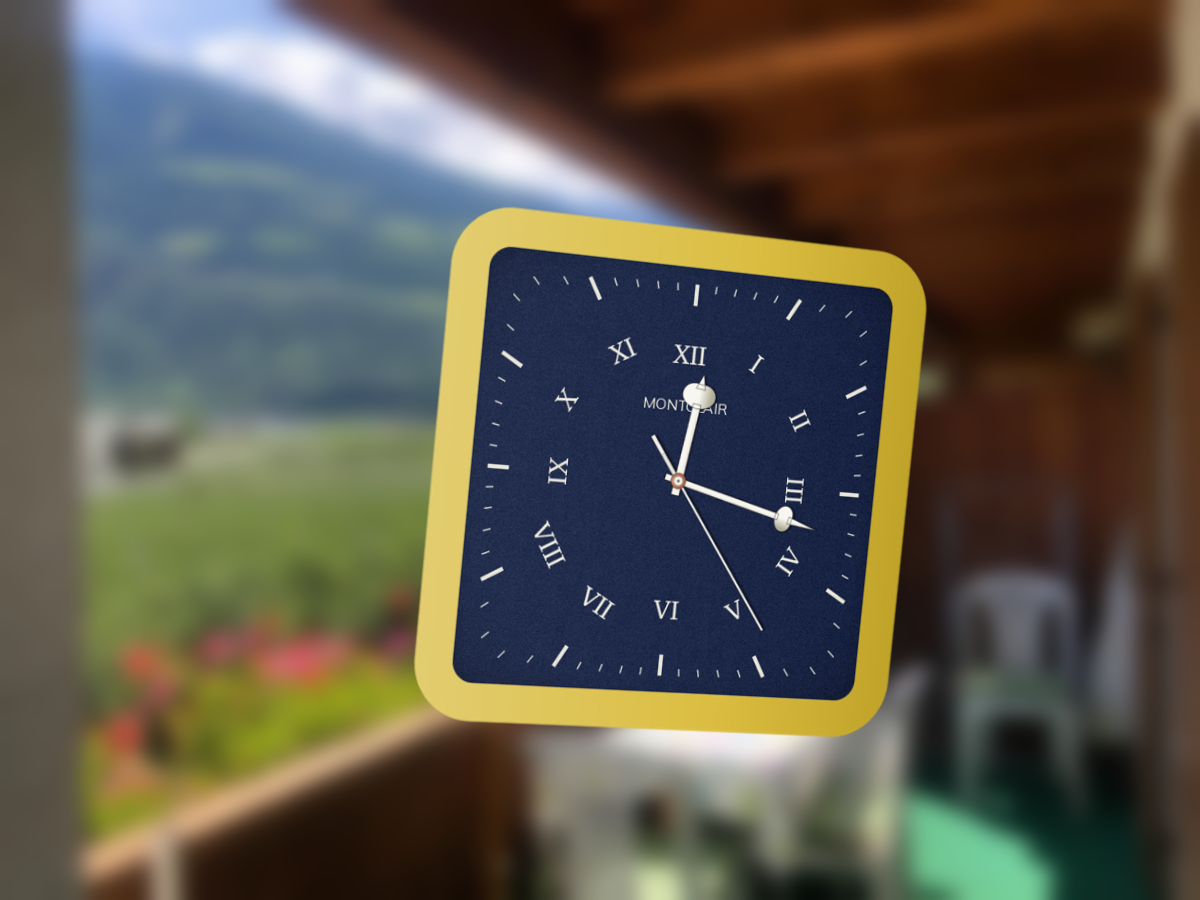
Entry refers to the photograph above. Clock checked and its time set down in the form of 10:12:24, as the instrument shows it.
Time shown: 12:17:24
